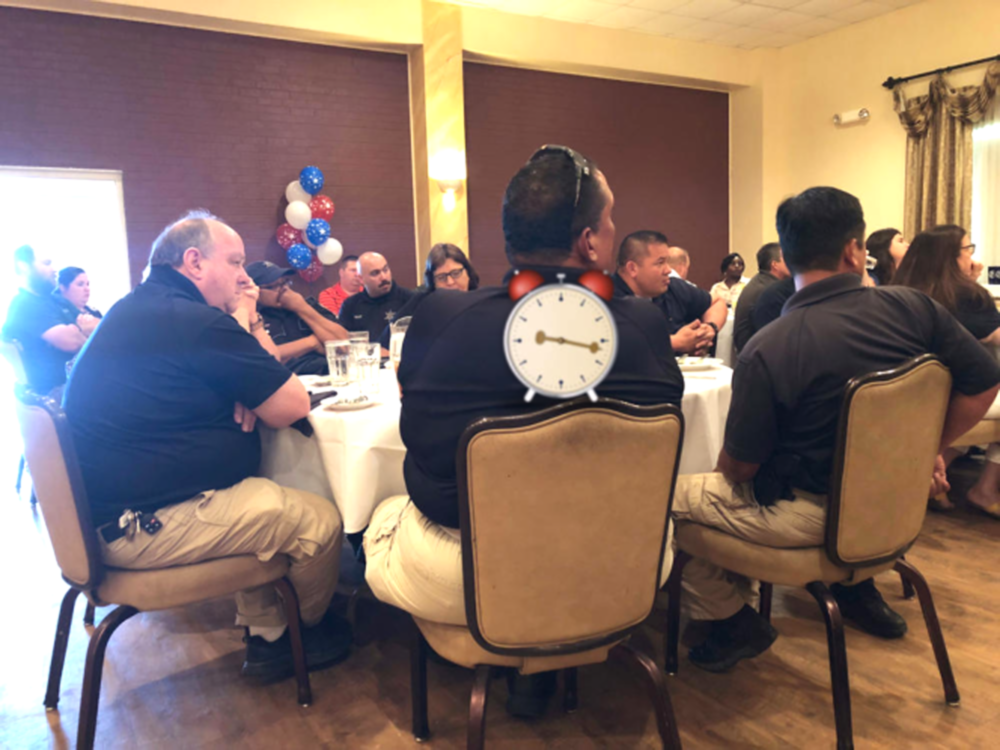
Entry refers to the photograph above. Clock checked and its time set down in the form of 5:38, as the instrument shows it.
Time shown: 9:17
